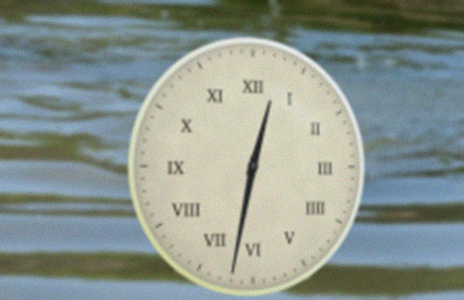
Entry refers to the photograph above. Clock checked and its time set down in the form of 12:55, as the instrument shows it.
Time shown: 12:32
